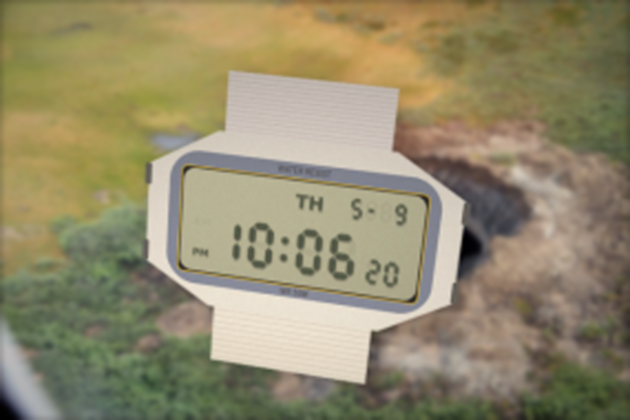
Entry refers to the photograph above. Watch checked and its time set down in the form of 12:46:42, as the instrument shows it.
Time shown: 10:06:20
